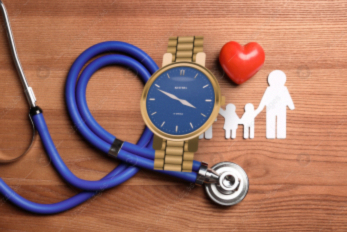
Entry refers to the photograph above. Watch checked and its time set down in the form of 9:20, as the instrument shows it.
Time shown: 3:49
